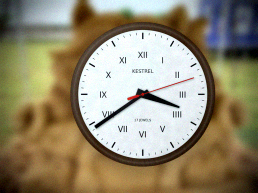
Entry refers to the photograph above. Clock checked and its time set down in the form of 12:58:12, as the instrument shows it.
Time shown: 3:39:12
